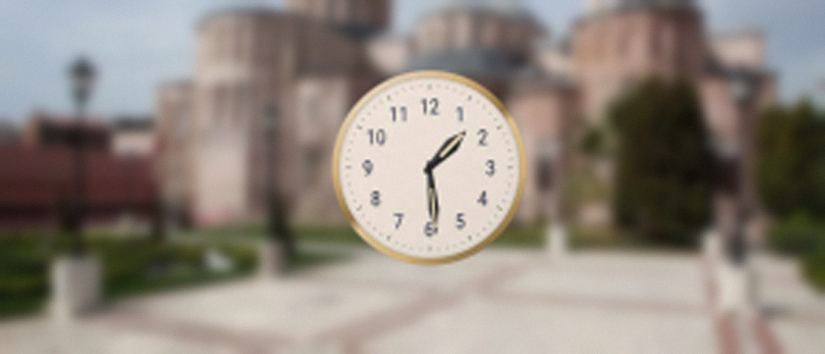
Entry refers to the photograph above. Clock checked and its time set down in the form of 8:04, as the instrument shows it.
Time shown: 1:29
